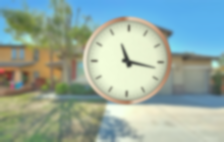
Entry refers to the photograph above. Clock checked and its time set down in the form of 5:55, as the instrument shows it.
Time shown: 11:17
